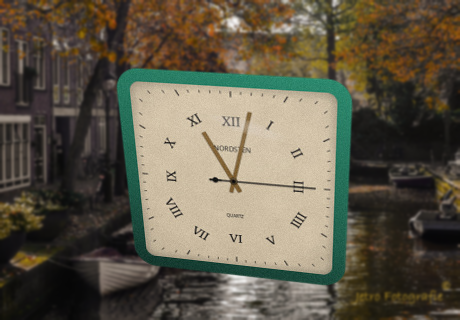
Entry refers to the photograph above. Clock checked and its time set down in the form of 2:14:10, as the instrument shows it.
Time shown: 11:02:15
